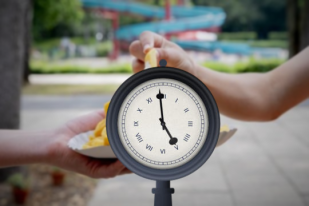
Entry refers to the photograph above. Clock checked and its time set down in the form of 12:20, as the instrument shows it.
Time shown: 4:59
